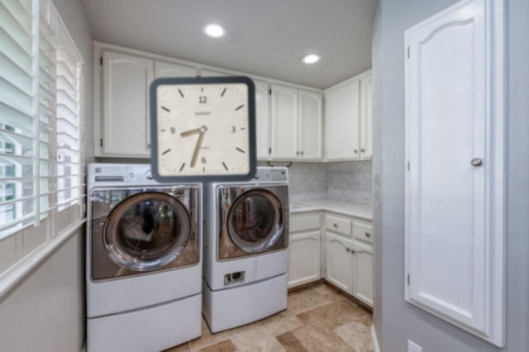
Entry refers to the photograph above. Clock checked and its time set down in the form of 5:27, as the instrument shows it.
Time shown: 8:33
